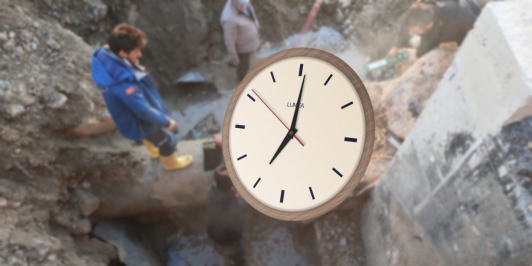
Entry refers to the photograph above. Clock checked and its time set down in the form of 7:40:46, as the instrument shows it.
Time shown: 7:00:51
